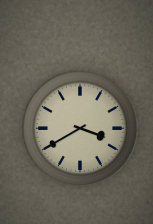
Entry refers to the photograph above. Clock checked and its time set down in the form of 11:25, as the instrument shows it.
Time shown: 3:40
